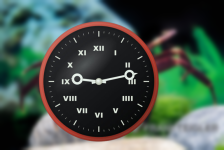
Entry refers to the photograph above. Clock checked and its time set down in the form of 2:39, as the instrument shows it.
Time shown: 9:13
